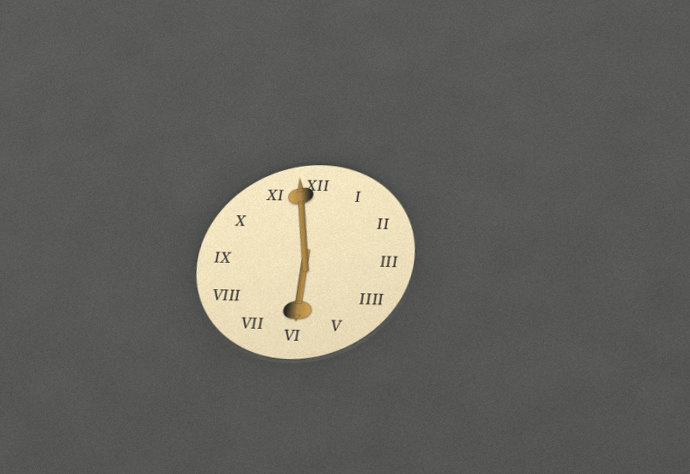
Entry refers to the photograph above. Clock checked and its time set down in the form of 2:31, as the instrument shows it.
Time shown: 5:58
